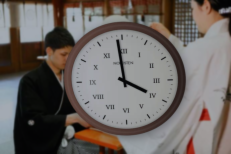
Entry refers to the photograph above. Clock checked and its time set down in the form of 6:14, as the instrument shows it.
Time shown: 3:59
